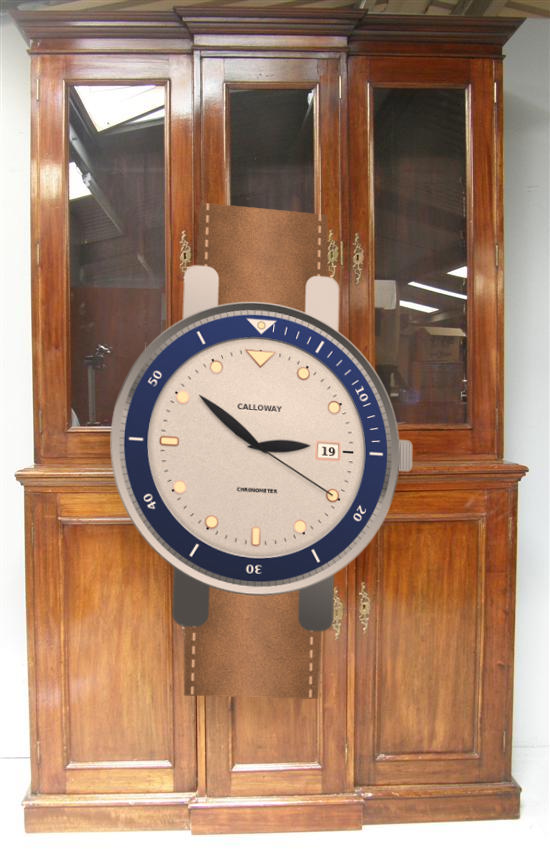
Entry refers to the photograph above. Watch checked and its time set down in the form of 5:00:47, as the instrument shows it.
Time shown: 2:51:20
